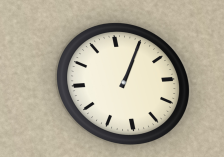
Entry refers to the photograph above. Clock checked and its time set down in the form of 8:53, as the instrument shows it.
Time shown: 1:05
